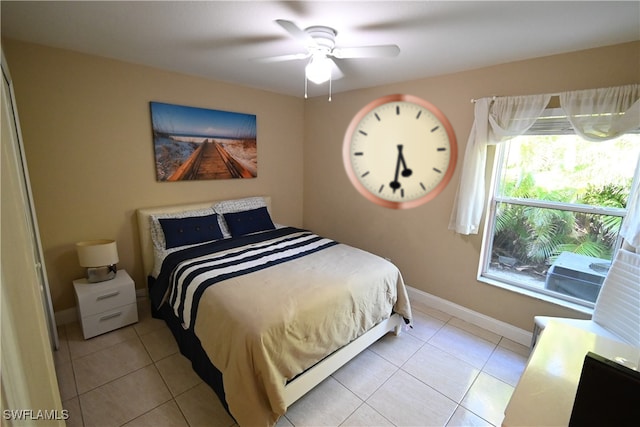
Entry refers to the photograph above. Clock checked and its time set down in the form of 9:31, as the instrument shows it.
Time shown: 5:32
